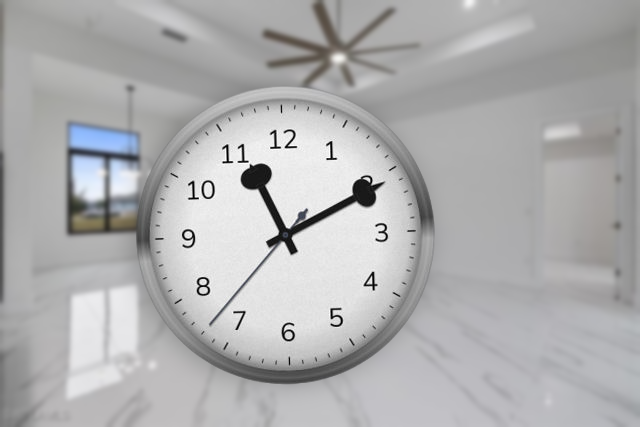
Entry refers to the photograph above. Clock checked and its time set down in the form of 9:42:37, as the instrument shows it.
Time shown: 11:10:37
